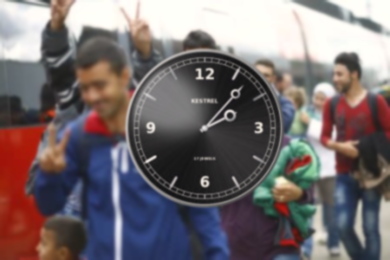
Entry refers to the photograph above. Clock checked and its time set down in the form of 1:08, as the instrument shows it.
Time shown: 2:07
